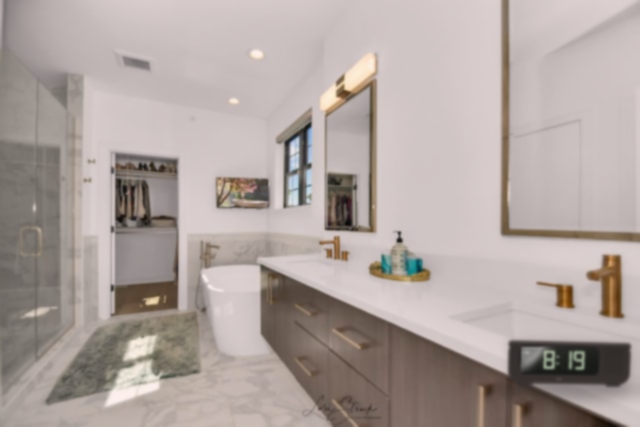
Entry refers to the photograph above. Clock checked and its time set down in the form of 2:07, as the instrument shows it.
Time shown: 8:19
